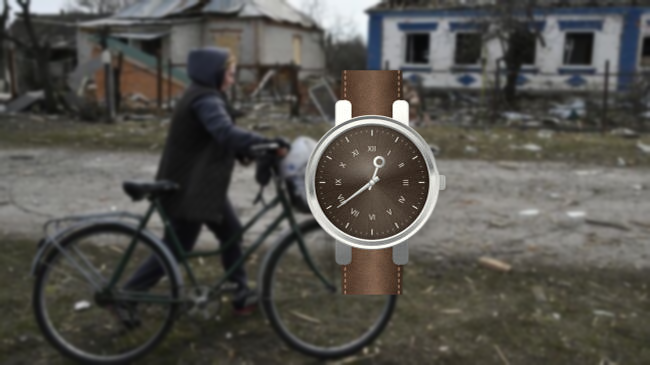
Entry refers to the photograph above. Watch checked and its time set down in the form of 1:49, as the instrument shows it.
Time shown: 12:39
